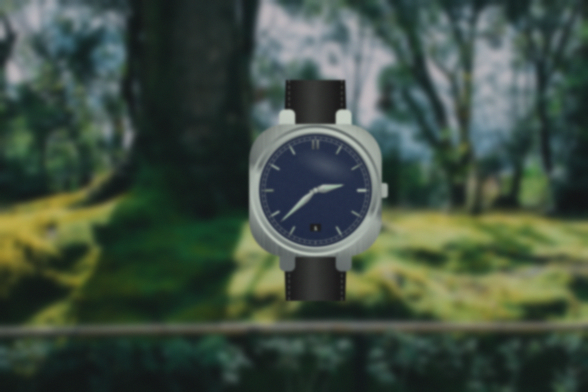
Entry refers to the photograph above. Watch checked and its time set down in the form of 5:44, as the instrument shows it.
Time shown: 2:38
